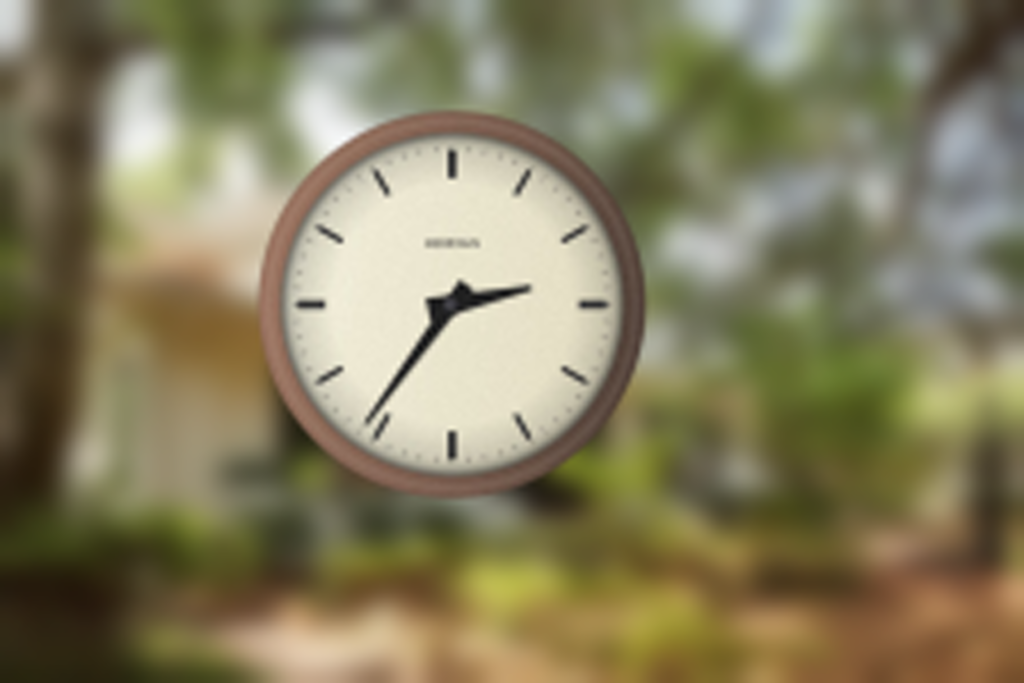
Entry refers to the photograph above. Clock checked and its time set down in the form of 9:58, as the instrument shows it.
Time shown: 2:36
